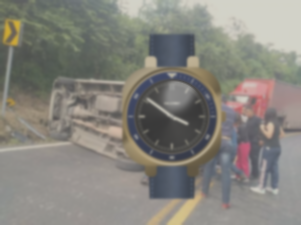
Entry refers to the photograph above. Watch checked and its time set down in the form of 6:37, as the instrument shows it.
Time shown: 3:51
